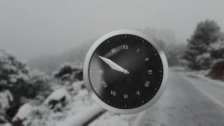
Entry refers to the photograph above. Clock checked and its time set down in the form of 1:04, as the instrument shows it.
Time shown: 9:50
